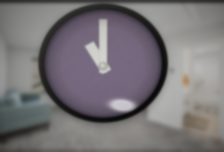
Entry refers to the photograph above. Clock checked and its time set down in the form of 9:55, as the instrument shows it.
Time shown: 11:00
